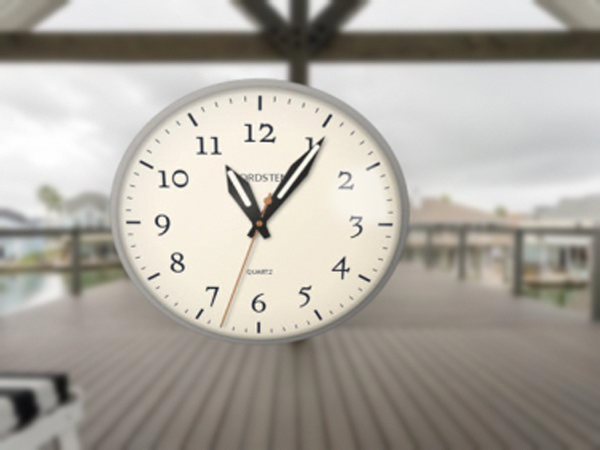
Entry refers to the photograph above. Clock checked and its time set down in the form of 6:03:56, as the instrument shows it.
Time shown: 11:05:33
